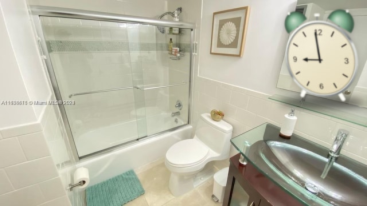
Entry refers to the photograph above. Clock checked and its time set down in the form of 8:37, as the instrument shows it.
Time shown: 8:59
